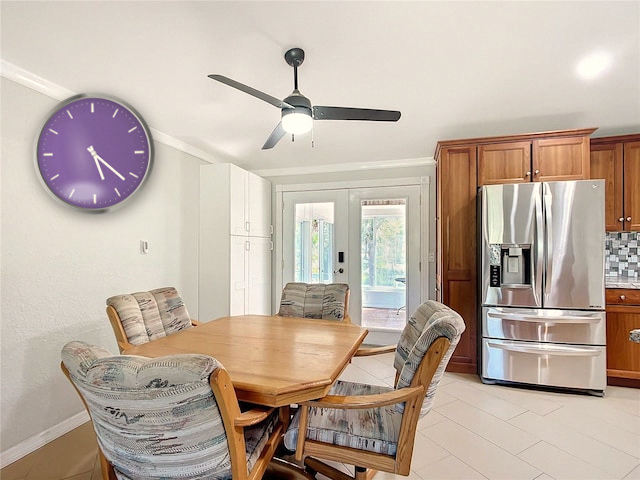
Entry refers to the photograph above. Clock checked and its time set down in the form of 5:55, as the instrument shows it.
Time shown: 5:22
